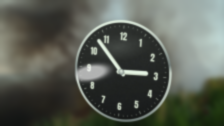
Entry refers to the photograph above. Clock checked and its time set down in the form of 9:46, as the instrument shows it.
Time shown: 2:53
